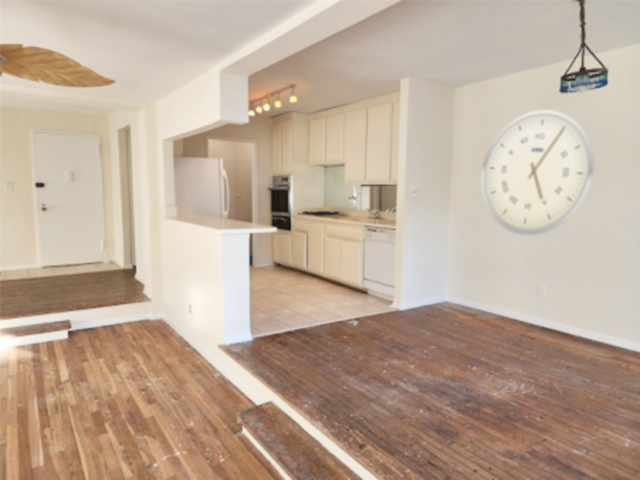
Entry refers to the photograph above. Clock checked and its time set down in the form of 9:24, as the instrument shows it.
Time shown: 5:05
